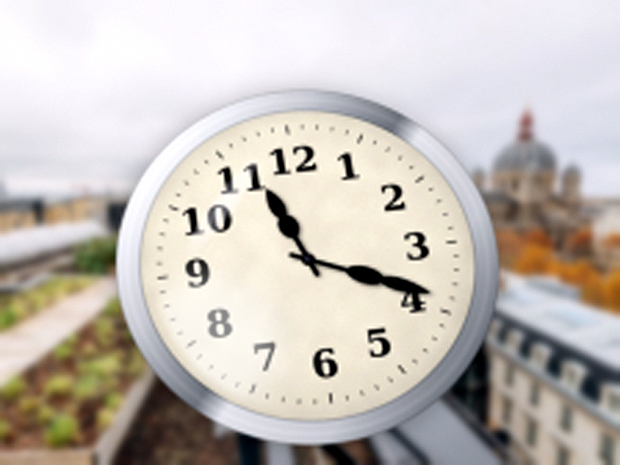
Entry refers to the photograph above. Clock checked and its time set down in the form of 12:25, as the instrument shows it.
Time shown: 11:19
